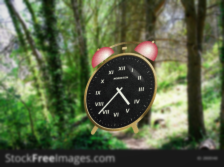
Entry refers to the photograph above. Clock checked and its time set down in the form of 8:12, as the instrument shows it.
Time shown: 4:37
